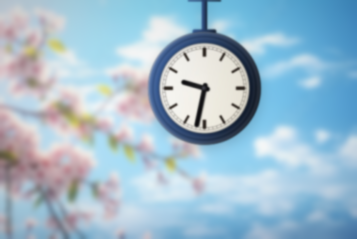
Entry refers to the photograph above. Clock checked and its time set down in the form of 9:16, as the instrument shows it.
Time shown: 9:32
